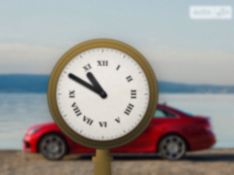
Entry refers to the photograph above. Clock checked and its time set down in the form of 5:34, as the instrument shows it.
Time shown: 10:50
